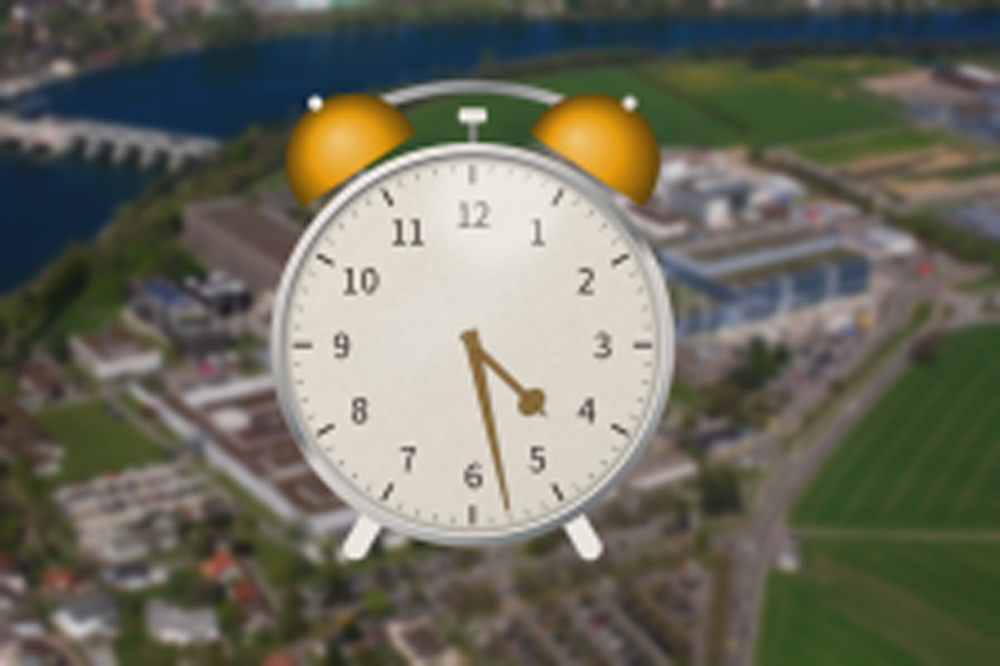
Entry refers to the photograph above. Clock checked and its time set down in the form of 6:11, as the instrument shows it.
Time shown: 4:28
